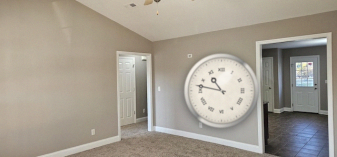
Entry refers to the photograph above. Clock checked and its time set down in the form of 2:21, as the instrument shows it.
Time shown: 10:47
